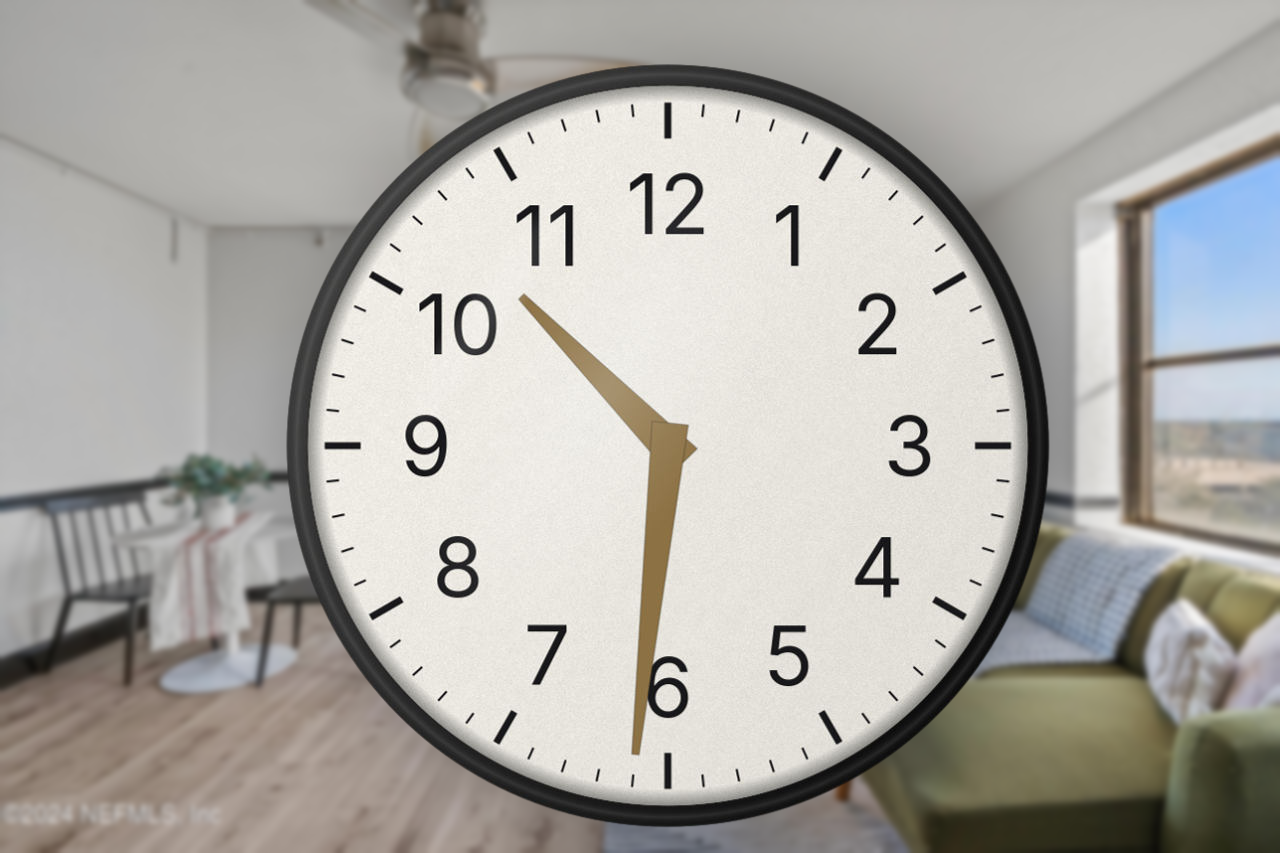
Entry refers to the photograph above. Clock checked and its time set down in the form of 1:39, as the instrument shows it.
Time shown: 10:31
